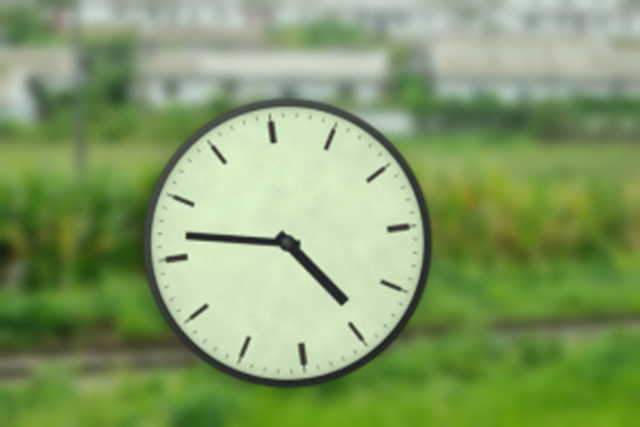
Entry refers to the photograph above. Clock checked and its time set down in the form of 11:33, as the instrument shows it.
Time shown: 4:47
